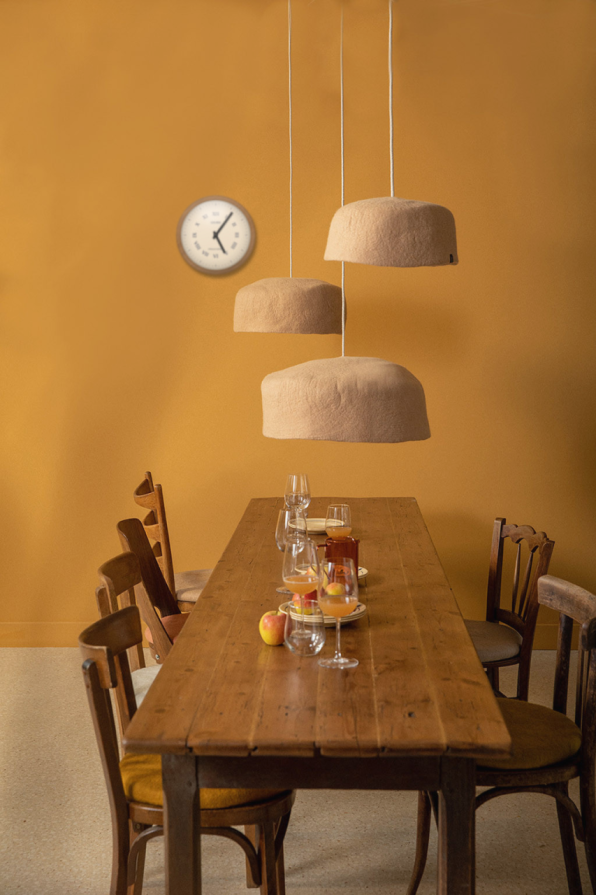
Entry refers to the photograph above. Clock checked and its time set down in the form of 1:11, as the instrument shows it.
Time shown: 5:06
